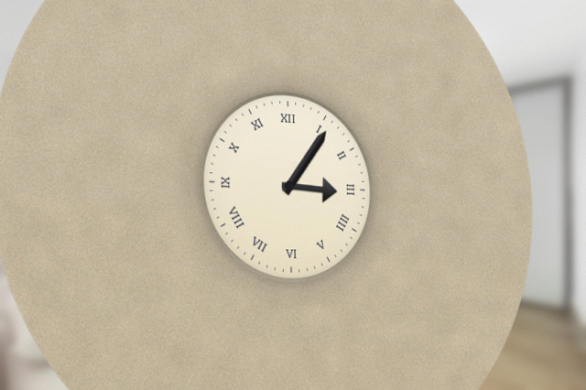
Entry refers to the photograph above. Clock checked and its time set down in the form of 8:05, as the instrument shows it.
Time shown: 3:06
